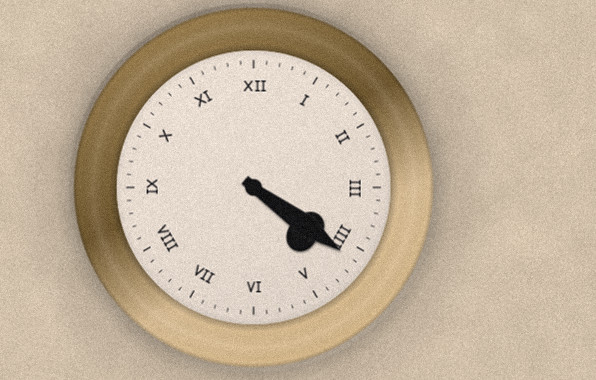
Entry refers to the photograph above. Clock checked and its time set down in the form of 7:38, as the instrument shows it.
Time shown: 4:21
